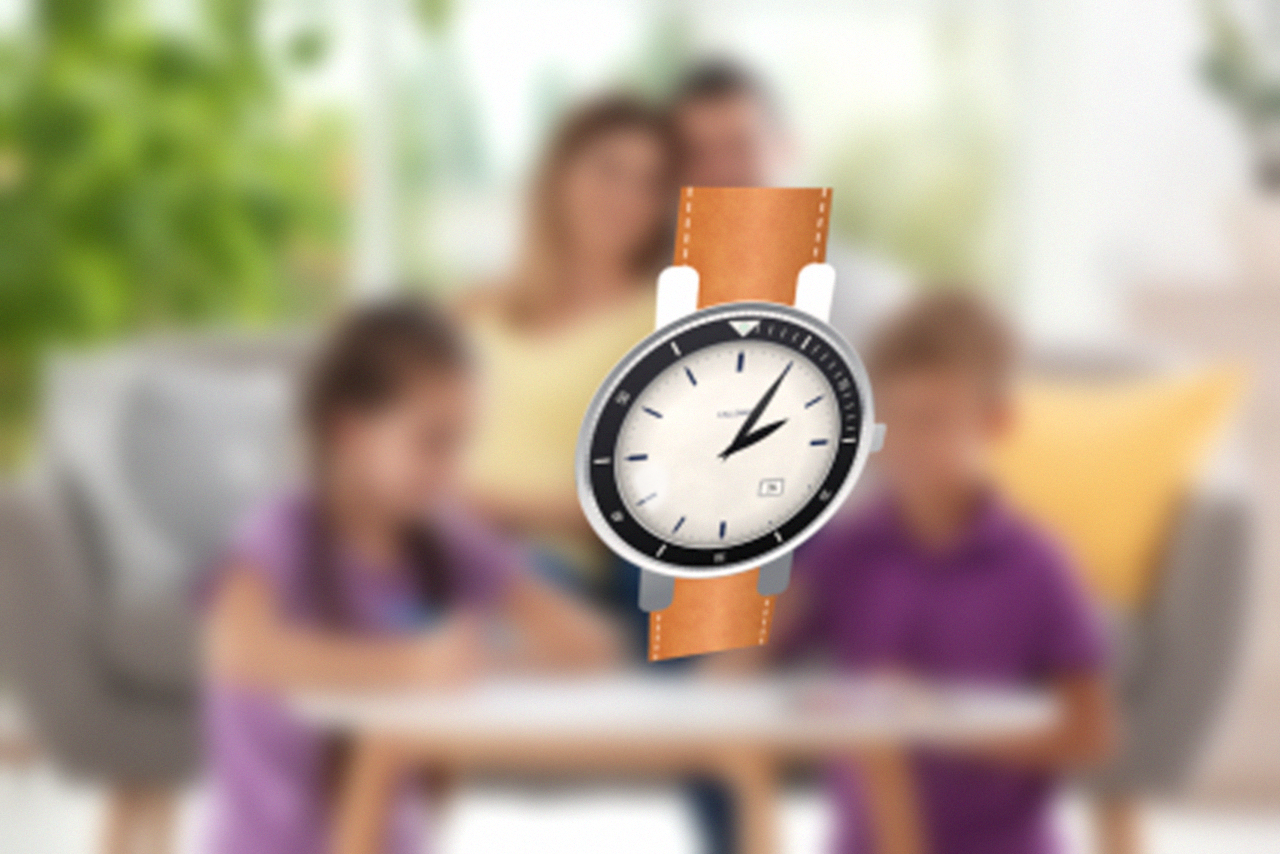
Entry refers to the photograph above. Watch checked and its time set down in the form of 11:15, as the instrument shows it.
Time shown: 2:05
